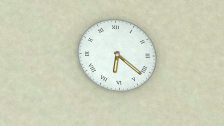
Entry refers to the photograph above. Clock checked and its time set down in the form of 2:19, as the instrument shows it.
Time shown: 6:22
